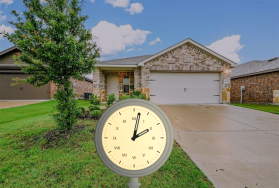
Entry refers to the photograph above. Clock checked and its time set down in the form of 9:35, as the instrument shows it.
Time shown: 2:02
